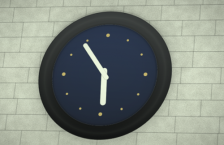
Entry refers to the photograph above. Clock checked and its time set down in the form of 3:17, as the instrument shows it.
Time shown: 5:54
